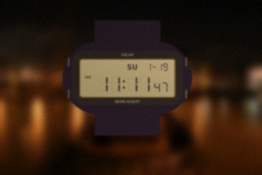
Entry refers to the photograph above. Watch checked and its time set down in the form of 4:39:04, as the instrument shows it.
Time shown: 11:11:47
